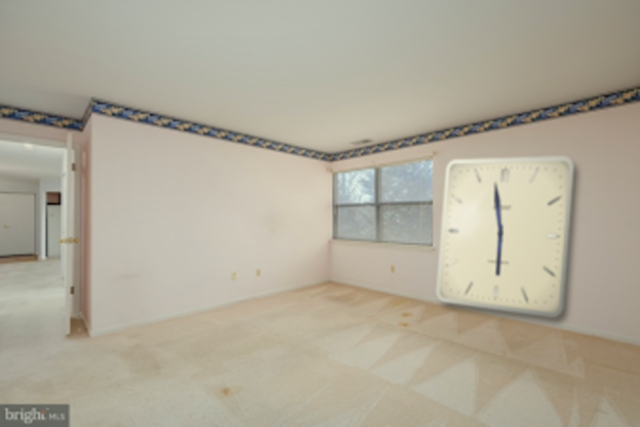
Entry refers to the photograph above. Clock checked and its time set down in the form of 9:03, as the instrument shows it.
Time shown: 5:58
